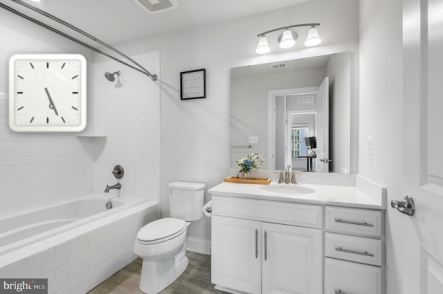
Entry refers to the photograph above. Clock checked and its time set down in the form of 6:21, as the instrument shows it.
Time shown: 5:26
